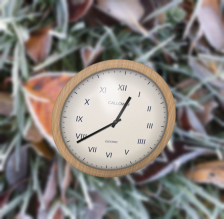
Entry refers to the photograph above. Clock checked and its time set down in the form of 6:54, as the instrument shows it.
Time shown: 12:39
